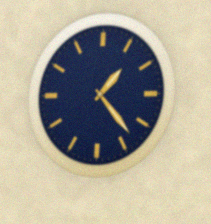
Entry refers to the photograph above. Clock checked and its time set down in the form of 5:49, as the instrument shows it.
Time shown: 1:23
